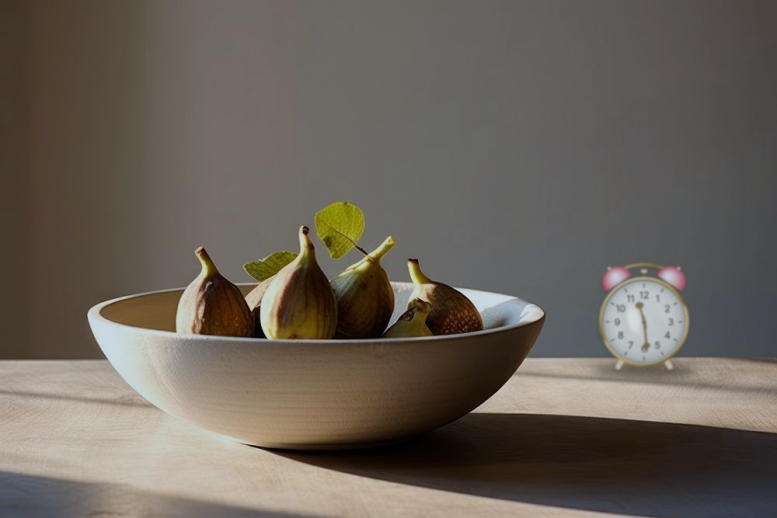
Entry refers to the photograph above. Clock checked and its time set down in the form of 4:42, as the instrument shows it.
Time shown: 11:29
